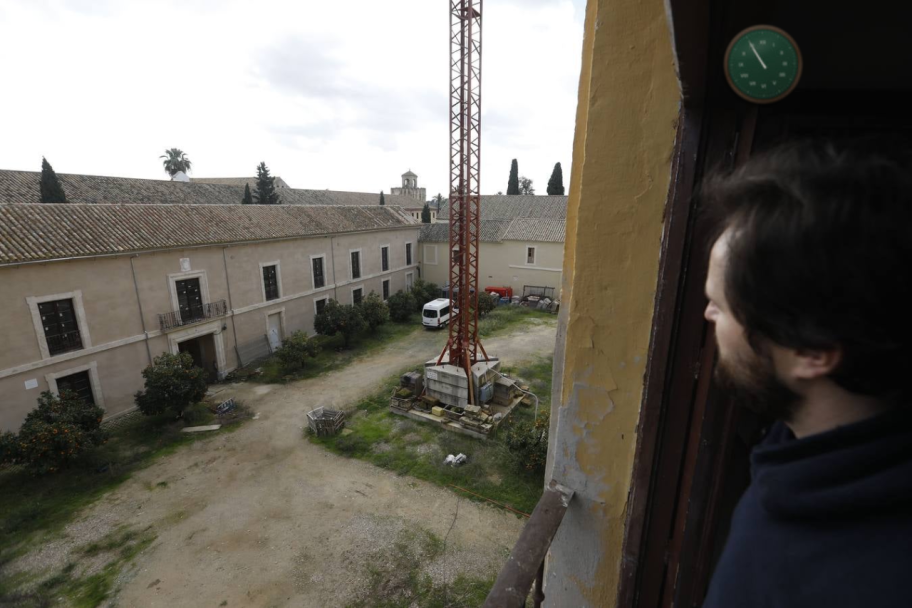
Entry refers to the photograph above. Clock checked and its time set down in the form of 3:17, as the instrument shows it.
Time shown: 10:55
